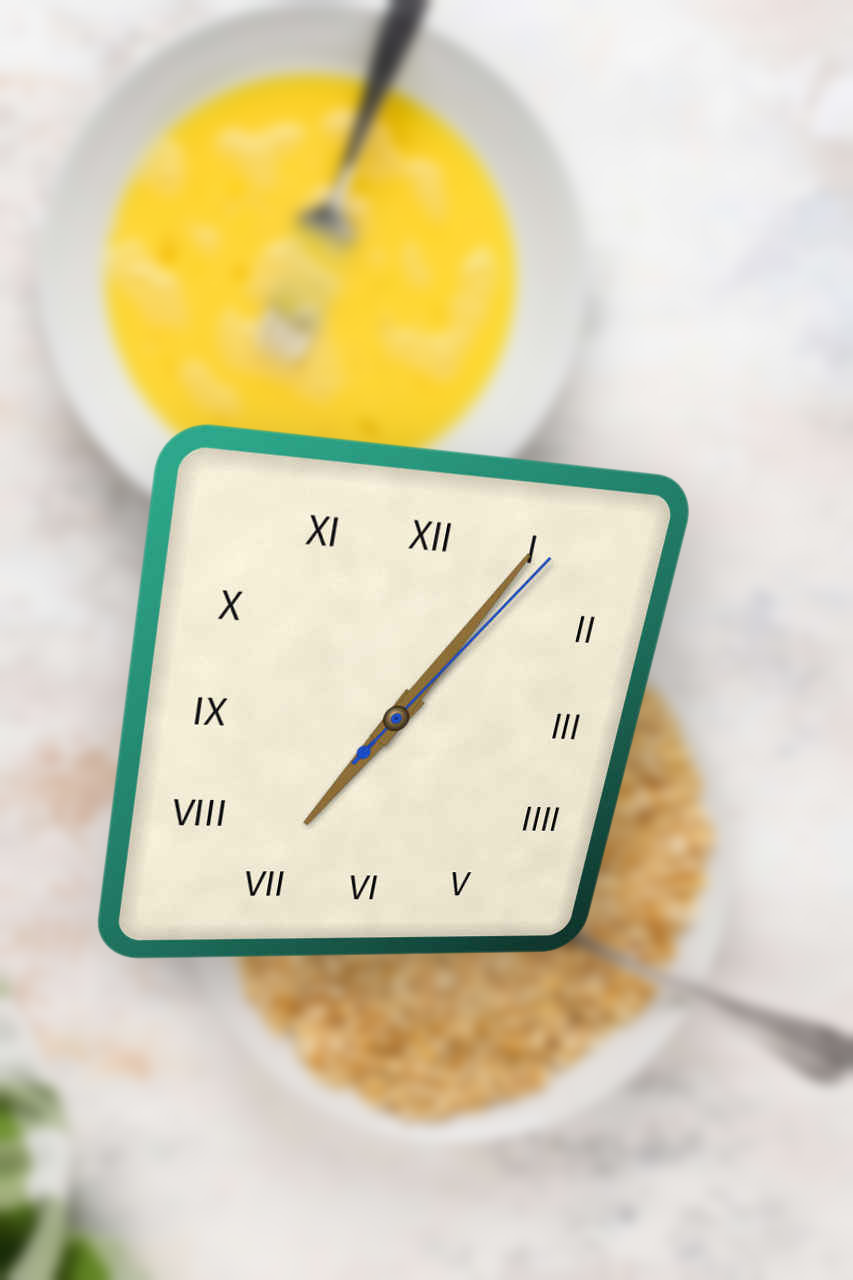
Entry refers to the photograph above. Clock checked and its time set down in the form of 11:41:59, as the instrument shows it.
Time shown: 7:05:06
